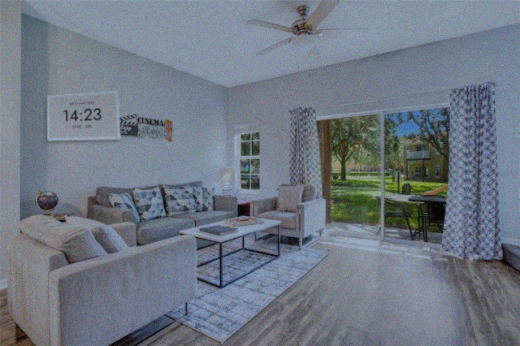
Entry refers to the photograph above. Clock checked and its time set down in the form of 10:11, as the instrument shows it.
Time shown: 14:23
